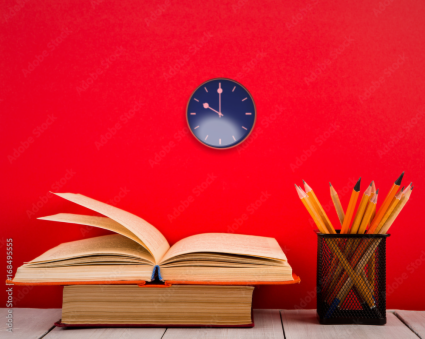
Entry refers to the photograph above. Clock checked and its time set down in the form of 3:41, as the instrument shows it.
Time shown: 10:00
